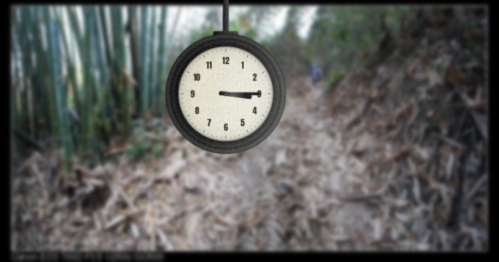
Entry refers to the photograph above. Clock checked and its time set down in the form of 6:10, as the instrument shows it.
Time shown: 3:15
